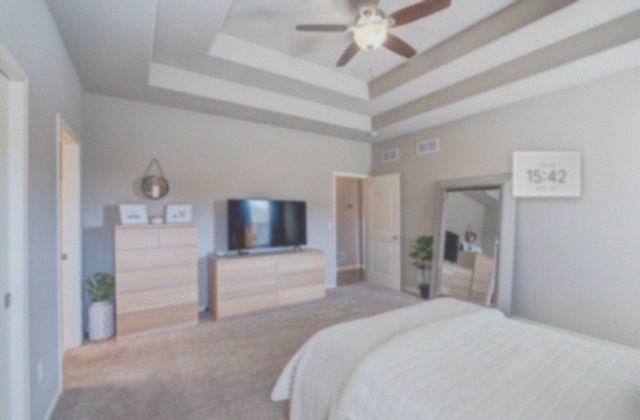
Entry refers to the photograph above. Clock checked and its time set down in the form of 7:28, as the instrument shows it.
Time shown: 15:42
